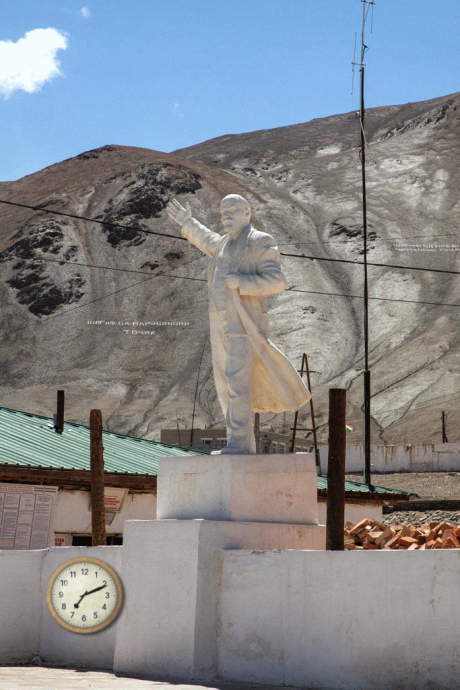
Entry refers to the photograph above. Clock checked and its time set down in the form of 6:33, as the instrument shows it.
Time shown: 7:11
